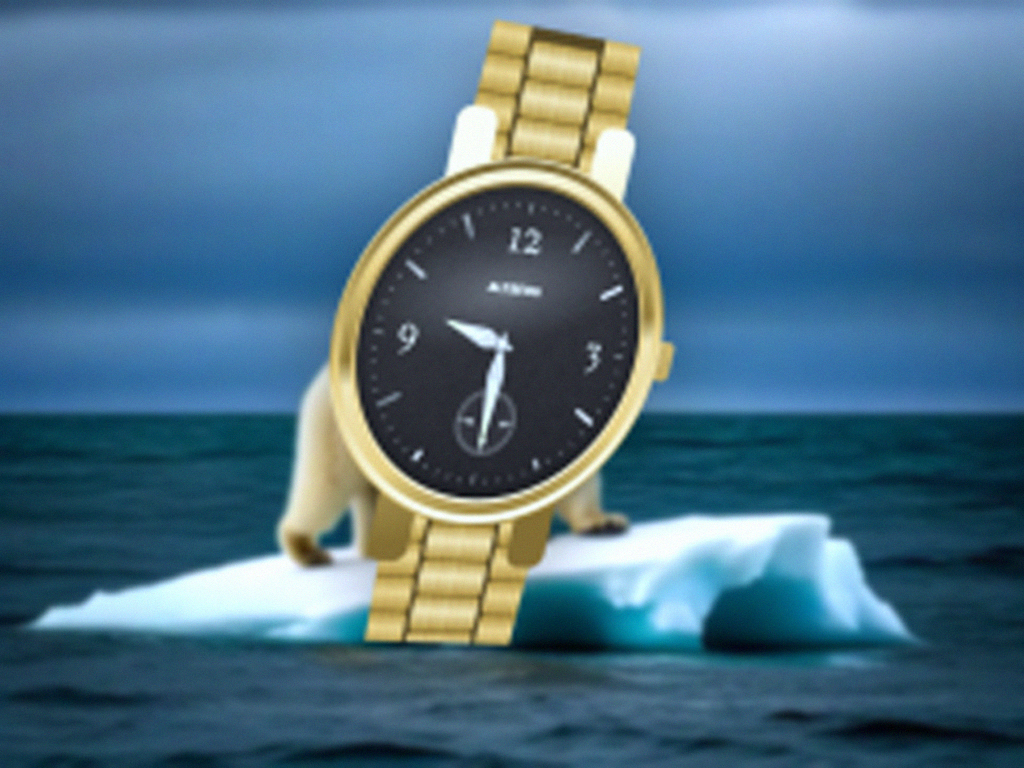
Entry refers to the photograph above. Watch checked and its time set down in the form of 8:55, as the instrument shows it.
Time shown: 9:30
